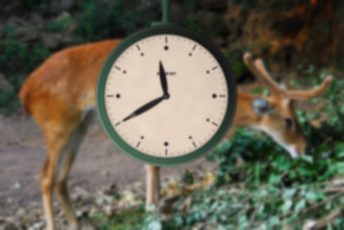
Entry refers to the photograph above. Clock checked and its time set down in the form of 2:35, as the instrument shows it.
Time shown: 11:40
